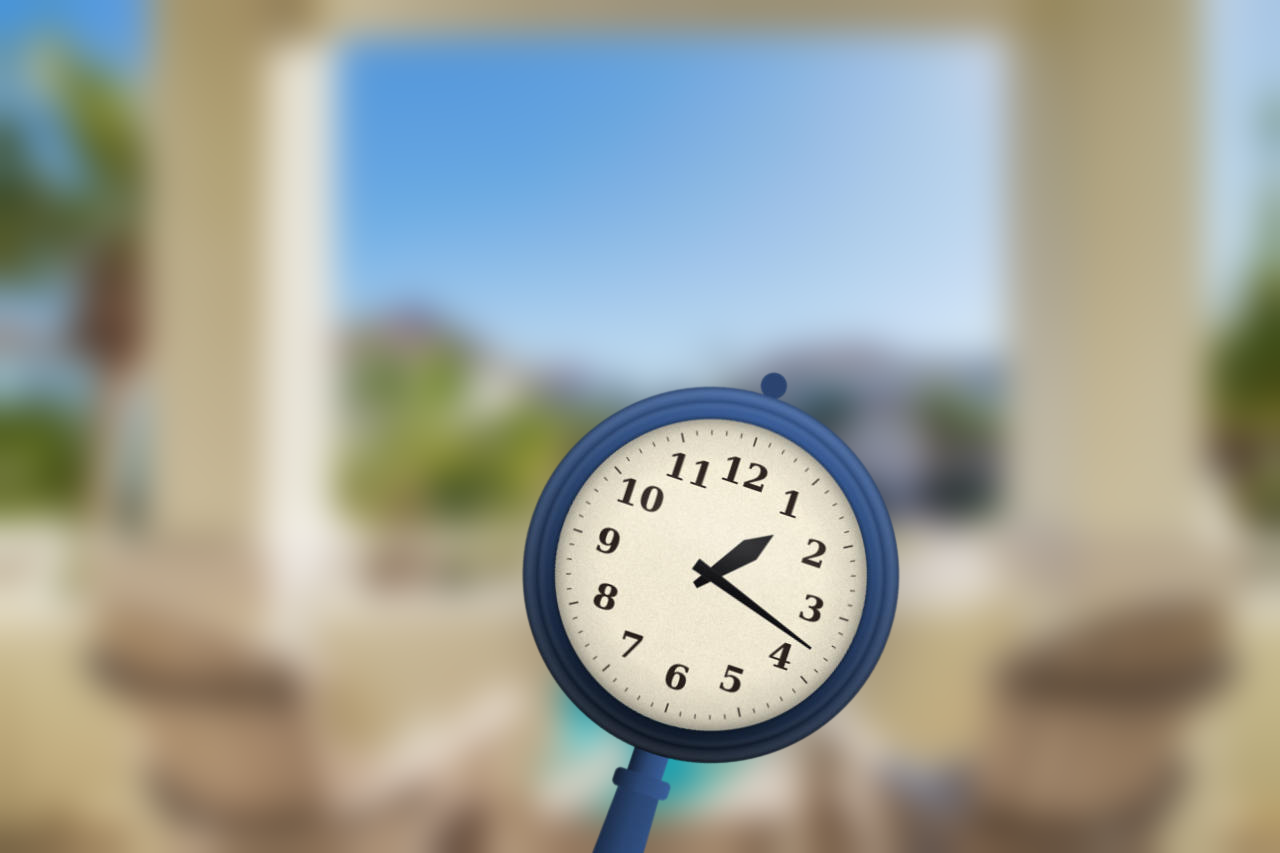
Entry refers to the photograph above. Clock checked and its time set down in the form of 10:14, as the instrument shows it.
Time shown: 1:18
